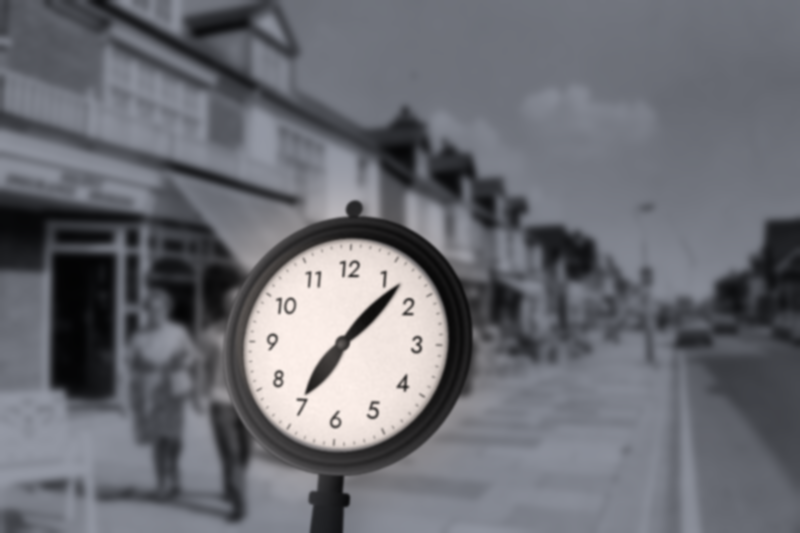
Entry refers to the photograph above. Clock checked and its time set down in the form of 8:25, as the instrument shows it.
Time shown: 7:07
